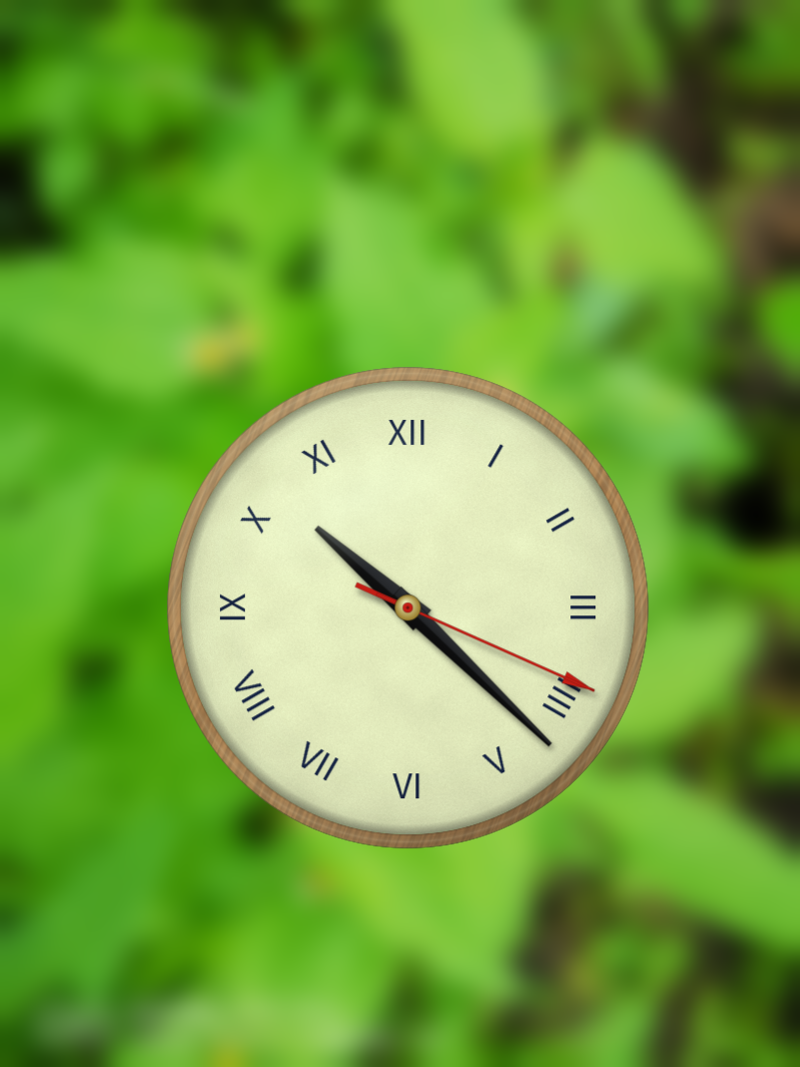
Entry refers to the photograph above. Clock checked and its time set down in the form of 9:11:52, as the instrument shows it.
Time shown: 10:22:19
